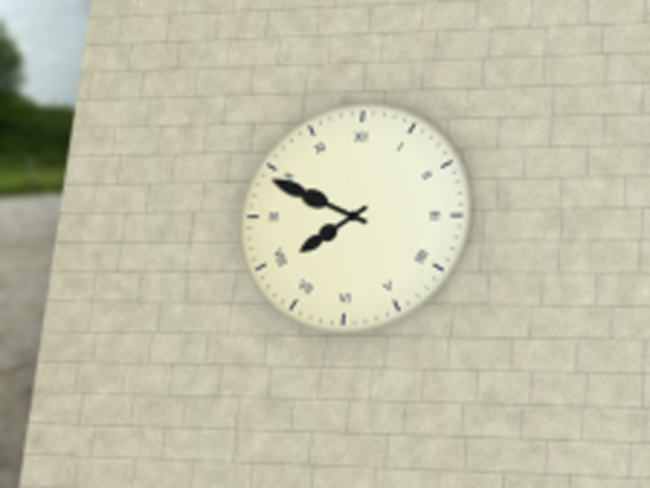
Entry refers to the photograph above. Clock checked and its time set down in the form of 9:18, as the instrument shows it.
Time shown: 7:49
